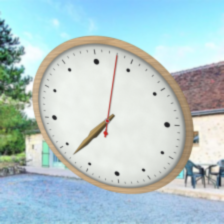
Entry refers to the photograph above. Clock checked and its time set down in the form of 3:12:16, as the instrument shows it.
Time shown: 7:38:03
